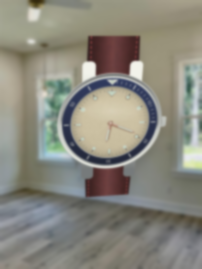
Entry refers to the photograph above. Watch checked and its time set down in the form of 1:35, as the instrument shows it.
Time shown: 6:19
